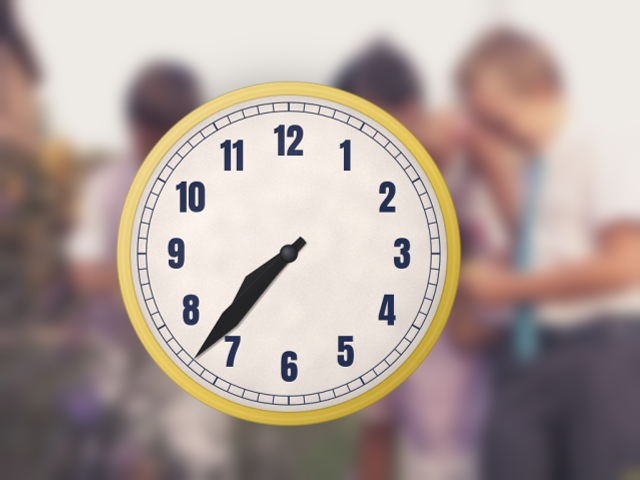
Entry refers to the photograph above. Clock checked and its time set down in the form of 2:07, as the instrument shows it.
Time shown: 7:37
